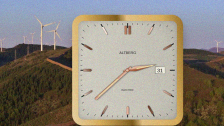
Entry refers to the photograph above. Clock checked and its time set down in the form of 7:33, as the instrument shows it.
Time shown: 2:38
